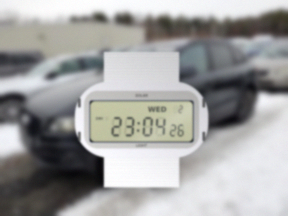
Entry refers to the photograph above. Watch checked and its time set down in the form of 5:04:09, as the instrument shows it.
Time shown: 23:04:26
